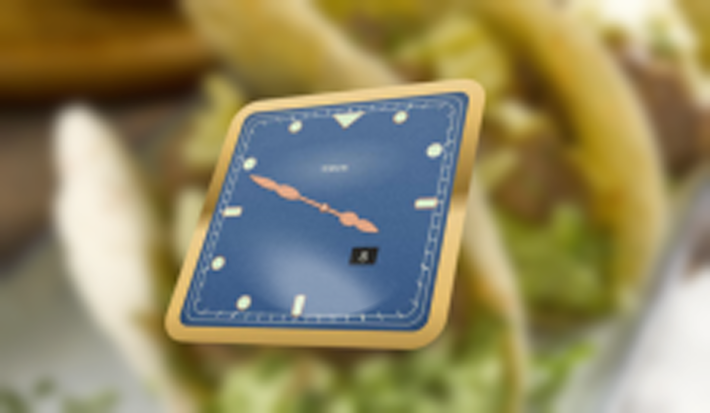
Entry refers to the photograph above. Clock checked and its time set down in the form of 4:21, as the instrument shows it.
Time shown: 3:49
